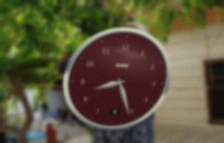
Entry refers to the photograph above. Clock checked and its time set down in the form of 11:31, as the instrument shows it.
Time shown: 8:26
